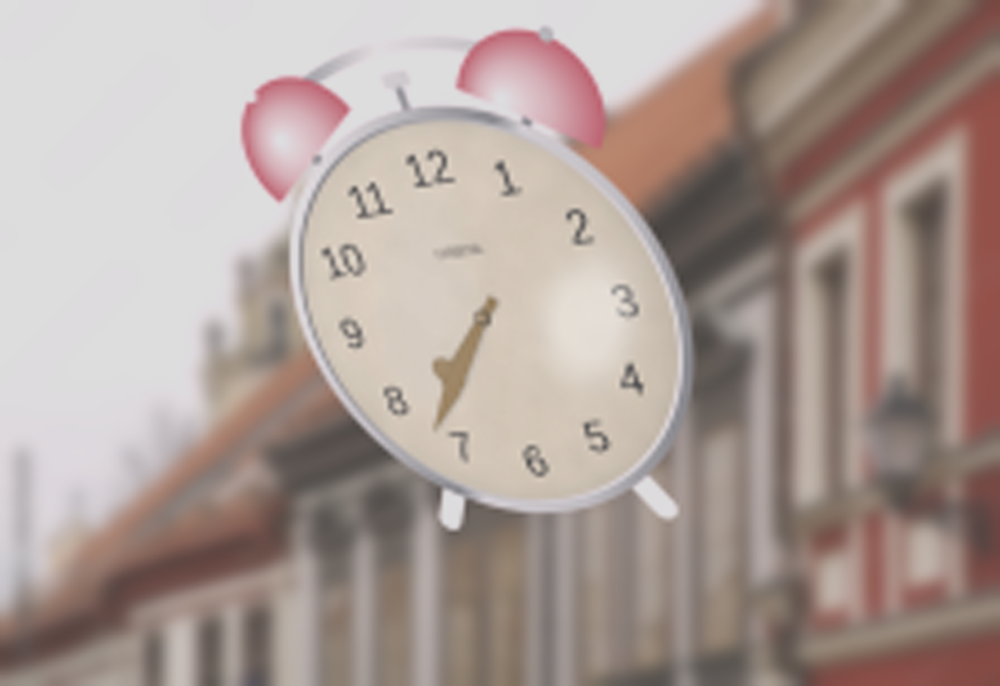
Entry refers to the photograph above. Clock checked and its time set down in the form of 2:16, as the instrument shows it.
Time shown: 7:37
